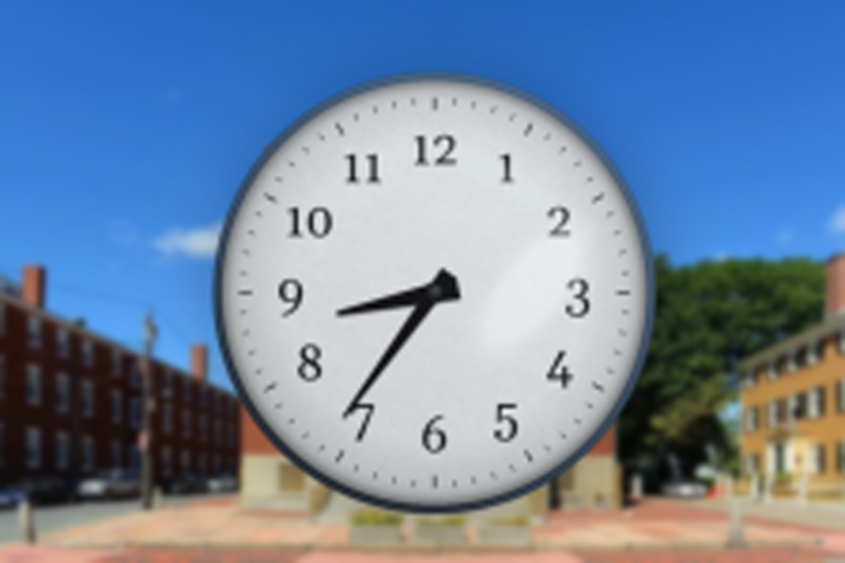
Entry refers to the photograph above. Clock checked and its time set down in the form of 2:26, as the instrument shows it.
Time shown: 8:36
